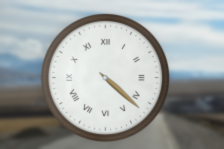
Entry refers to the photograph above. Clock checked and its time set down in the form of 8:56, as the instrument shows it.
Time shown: 4:22
